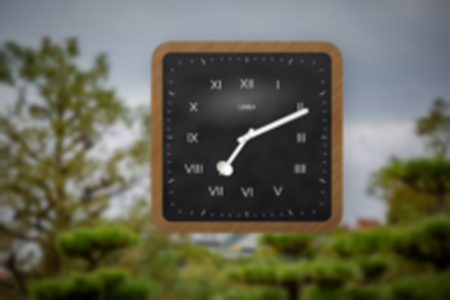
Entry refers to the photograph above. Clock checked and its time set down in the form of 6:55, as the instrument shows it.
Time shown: 7:11
